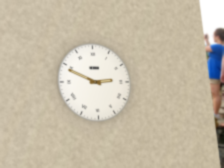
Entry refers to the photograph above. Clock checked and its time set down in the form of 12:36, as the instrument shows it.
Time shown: 2:49
